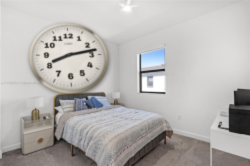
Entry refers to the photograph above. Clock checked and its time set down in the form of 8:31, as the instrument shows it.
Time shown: 8:13
